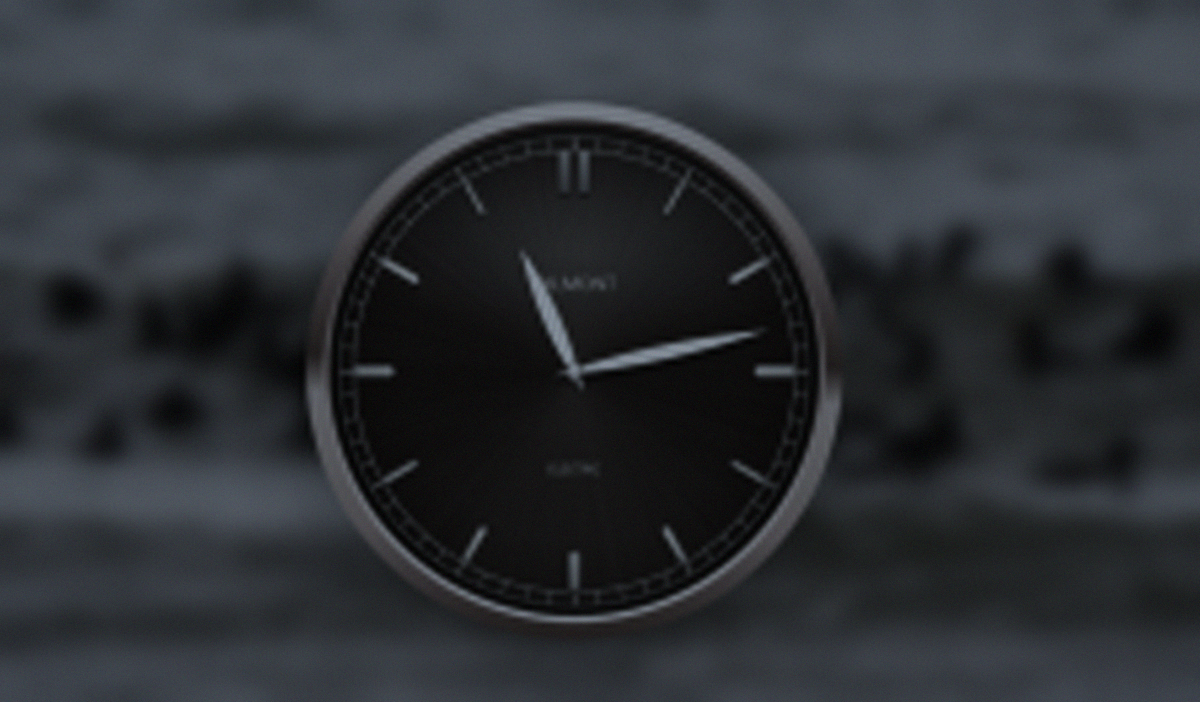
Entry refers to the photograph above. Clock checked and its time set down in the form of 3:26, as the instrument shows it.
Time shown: 11:13
